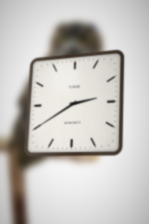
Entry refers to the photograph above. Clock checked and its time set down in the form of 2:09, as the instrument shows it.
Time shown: 2:40
